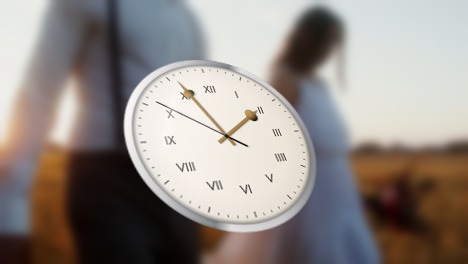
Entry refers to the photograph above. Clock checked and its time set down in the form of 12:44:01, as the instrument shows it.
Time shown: 1:55:51
